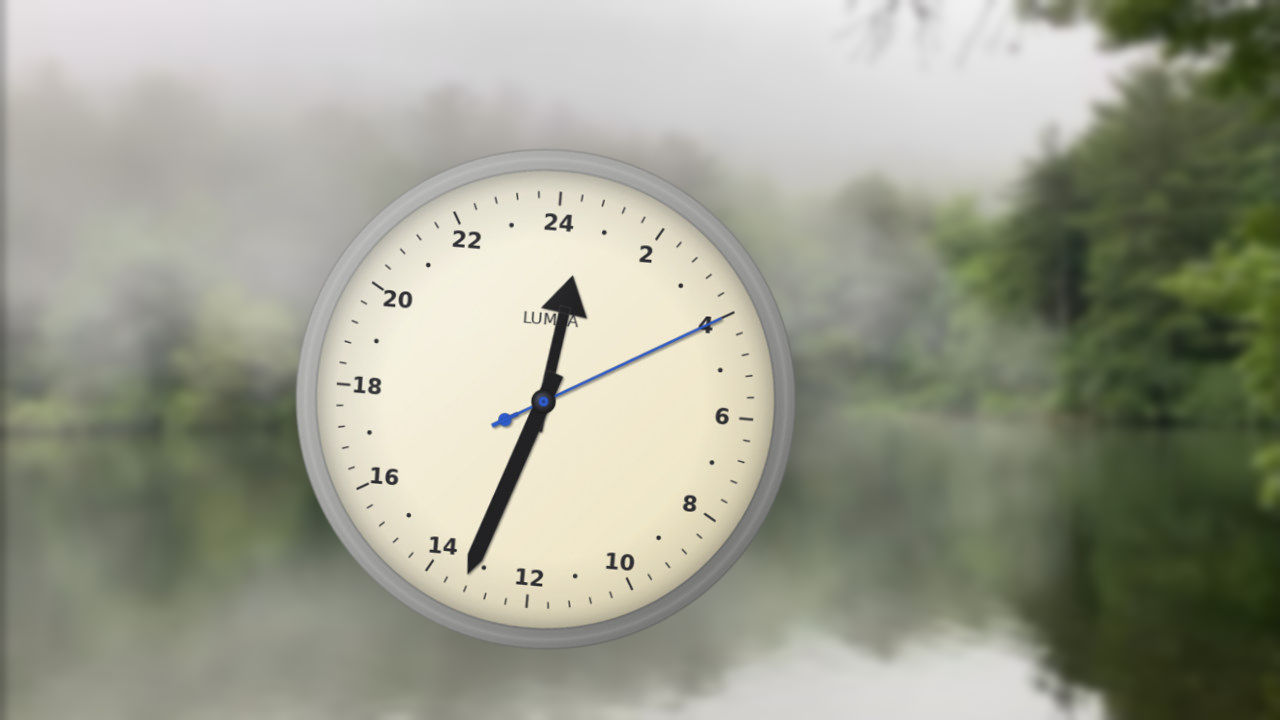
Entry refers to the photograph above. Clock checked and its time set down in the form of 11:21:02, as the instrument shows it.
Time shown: 0:33:10
